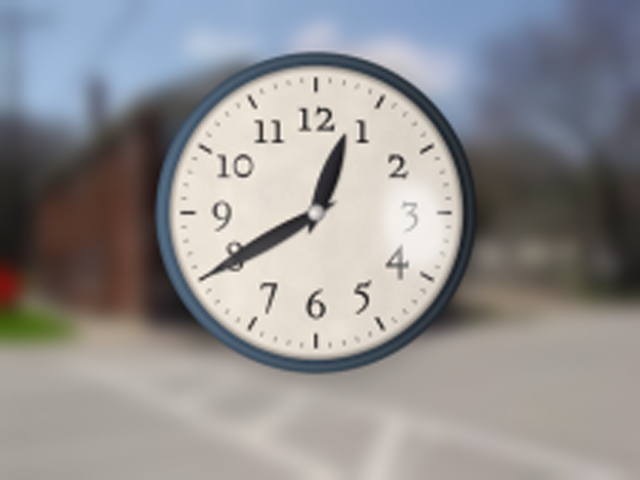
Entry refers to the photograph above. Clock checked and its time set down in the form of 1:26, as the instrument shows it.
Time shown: 12:40
